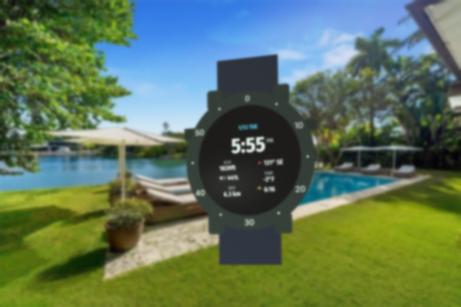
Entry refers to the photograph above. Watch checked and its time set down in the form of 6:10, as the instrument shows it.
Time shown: 5:55
